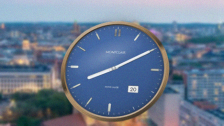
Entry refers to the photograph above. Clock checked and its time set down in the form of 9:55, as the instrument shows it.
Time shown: 8:10
